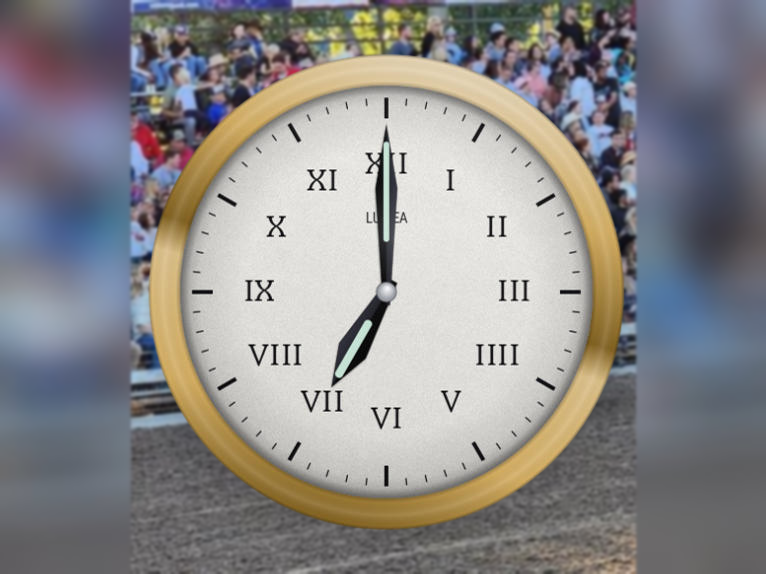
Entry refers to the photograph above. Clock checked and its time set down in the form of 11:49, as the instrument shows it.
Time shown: 7:00
